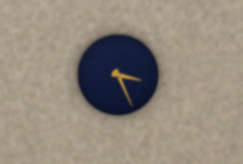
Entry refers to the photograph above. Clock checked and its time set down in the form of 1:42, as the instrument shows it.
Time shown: 3:26
